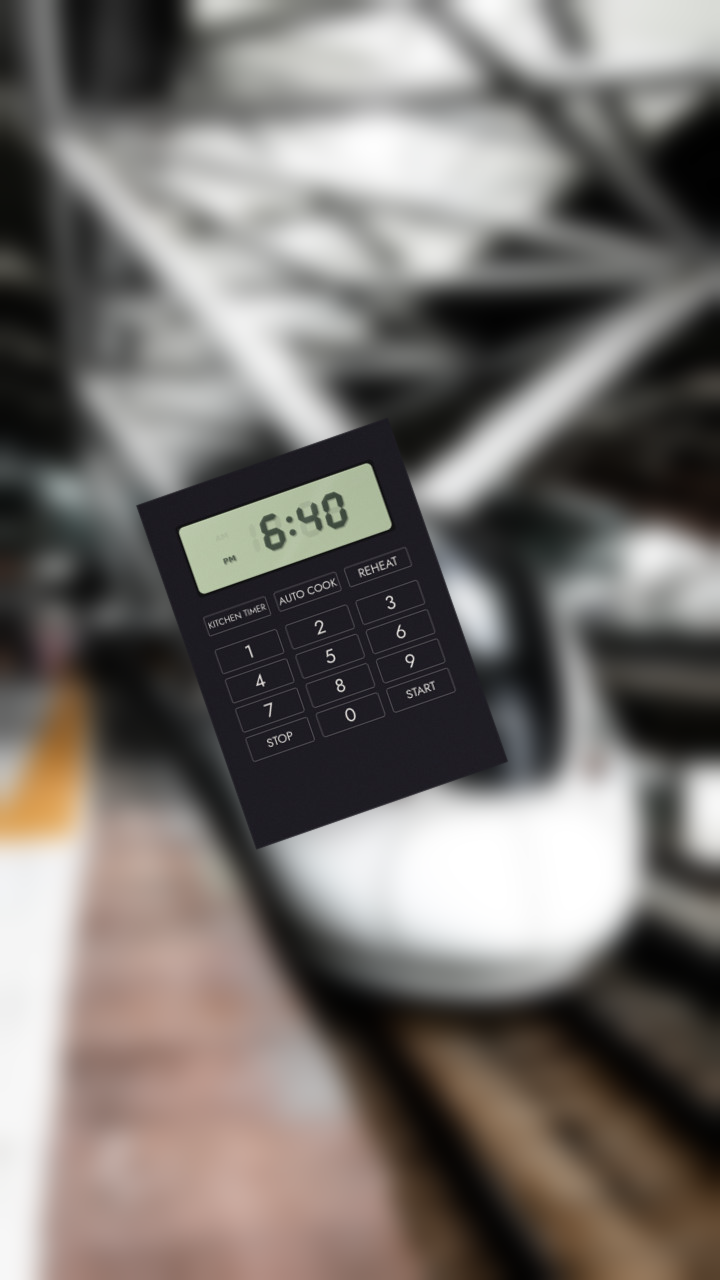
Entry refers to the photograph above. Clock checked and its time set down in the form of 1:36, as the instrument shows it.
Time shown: 6:40
